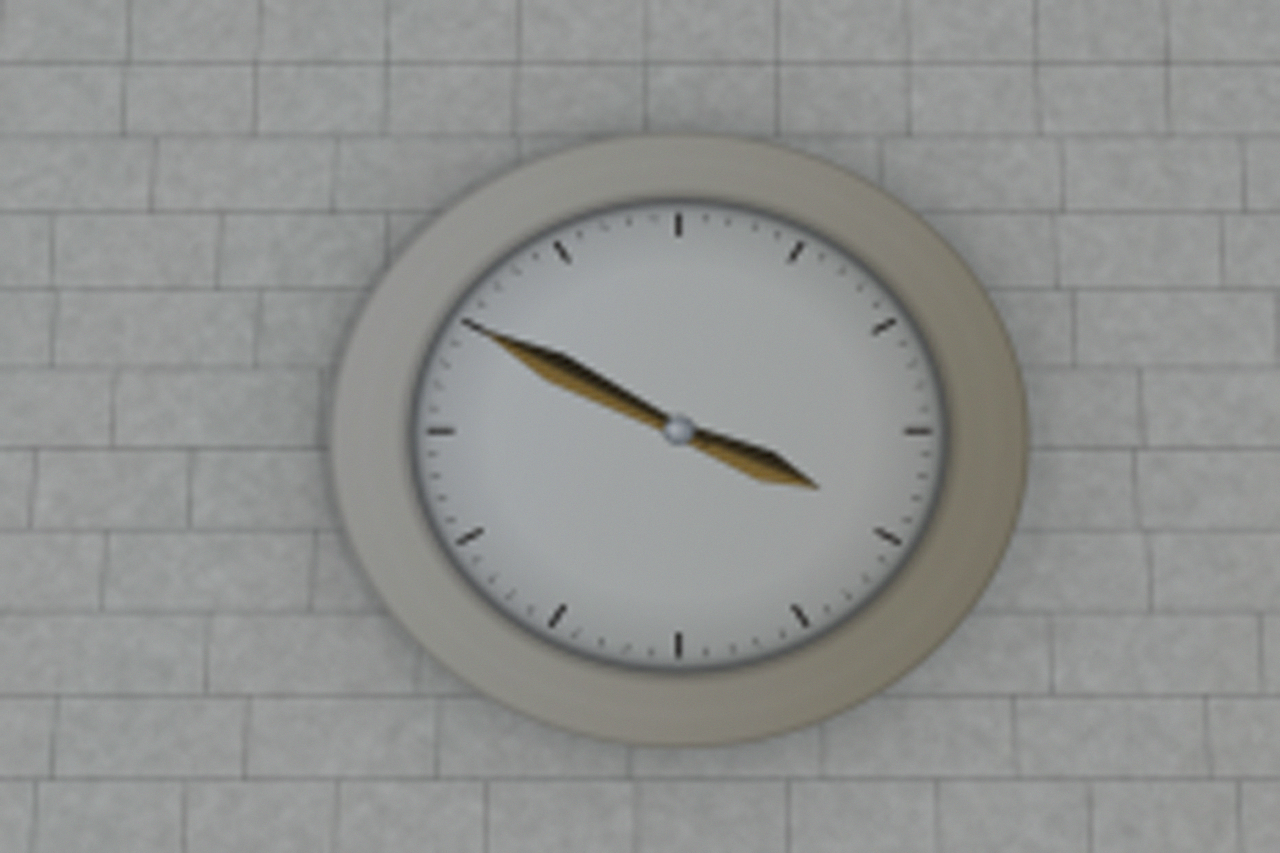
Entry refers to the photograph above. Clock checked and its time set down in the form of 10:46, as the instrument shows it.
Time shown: 3:50
